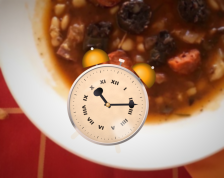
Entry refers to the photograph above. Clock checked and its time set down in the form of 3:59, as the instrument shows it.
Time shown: 10:12
